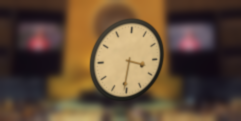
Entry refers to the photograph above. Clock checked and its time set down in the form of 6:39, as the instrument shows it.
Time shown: 3:31
